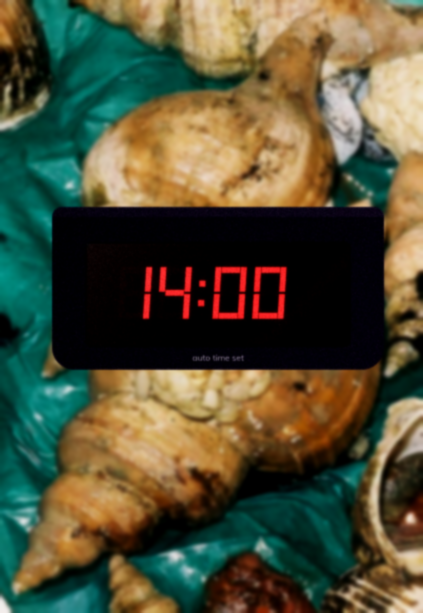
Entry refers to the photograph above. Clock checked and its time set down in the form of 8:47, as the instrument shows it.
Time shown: 14:00
